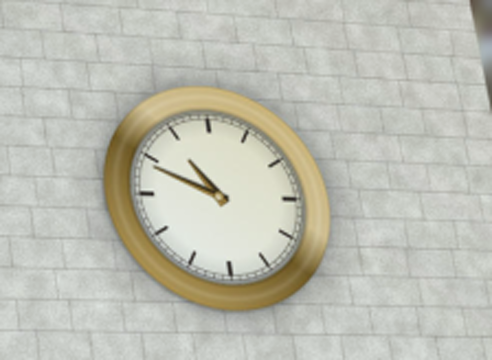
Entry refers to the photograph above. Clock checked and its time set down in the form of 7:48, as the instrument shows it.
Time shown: 10:49
